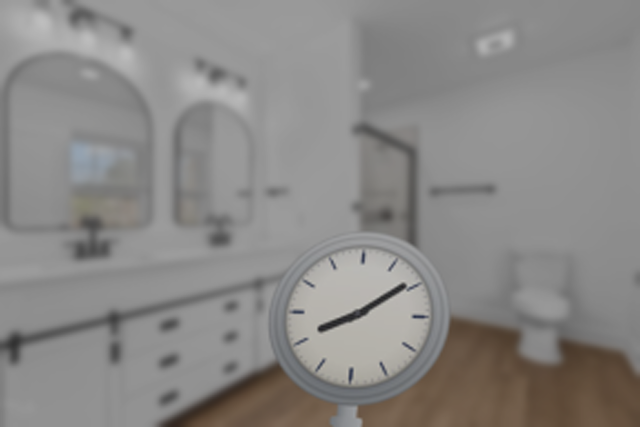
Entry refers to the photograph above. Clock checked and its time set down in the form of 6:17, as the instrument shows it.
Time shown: 8:09
